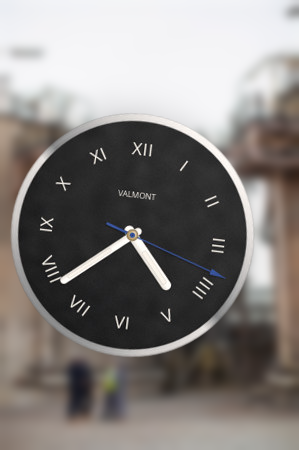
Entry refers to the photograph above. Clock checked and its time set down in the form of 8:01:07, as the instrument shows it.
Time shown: 4:38:18
